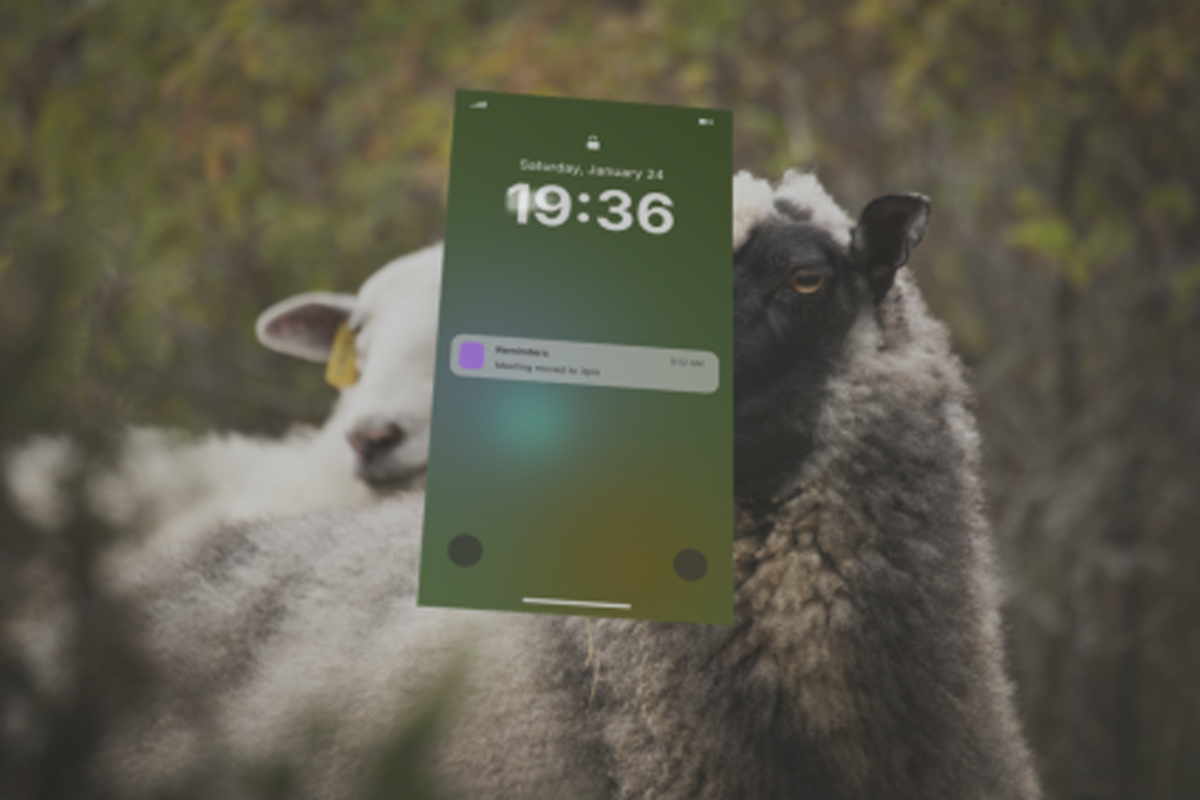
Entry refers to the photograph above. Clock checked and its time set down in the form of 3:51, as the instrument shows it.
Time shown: 19:36
